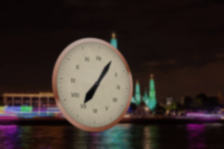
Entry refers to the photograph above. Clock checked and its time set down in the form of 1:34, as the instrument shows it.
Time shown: 7:05
